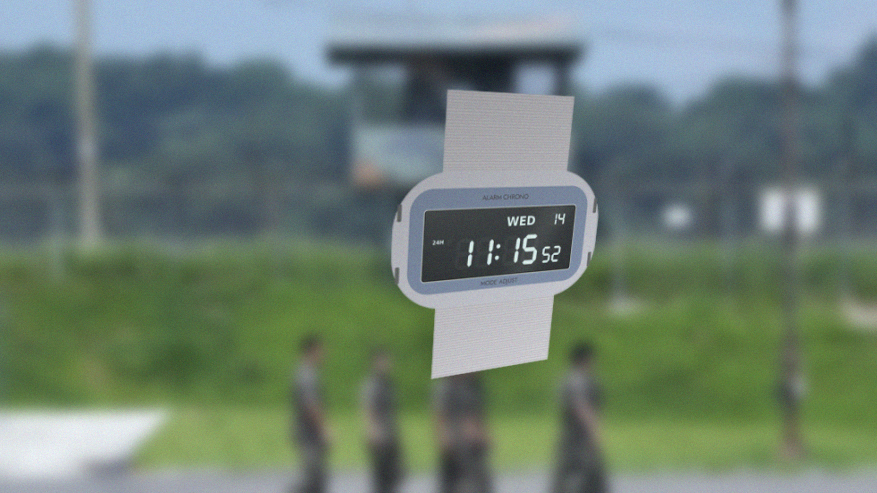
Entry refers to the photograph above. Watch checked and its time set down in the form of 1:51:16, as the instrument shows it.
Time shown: 11:15:52
